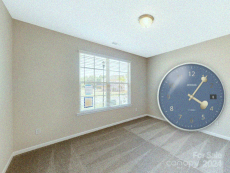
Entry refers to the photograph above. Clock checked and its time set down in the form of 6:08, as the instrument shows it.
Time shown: 4:06
